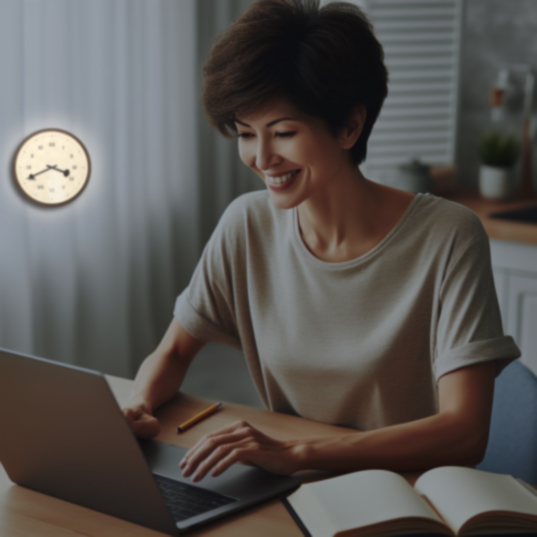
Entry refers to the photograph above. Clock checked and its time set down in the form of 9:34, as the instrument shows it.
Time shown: 3:41
